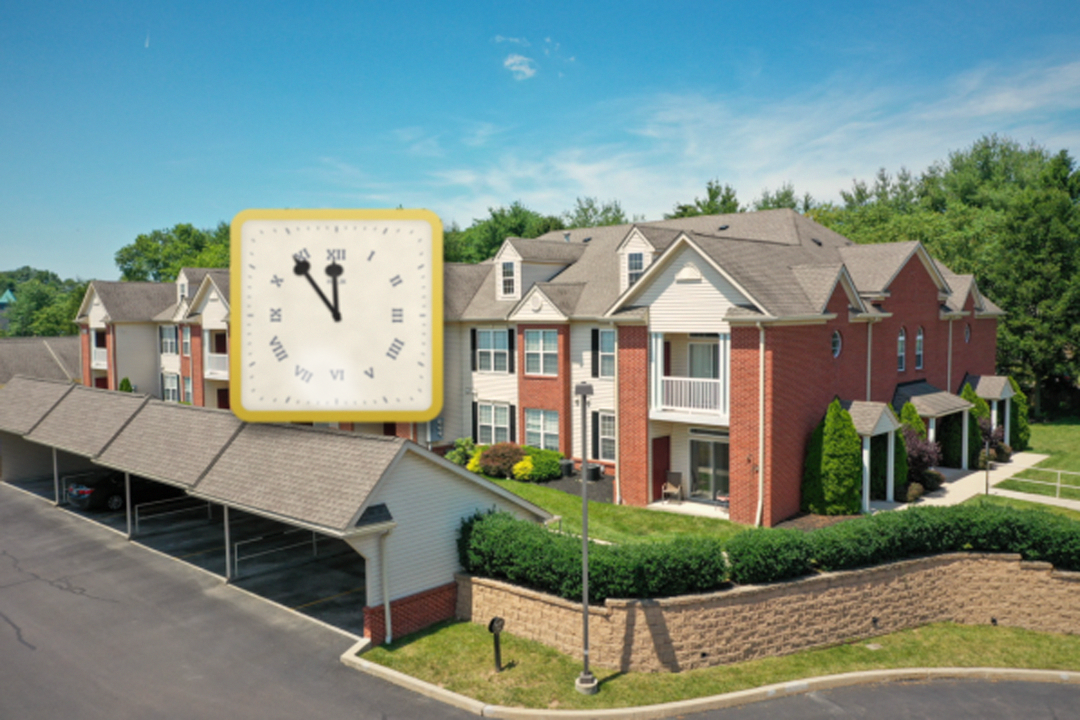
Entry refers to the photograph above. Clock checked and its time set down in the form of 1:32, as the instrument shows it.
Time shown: 11:54
